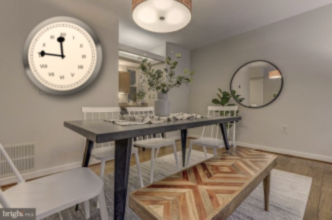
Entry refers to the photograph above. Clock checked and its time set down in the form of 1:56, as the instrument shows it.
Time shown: 11:46
